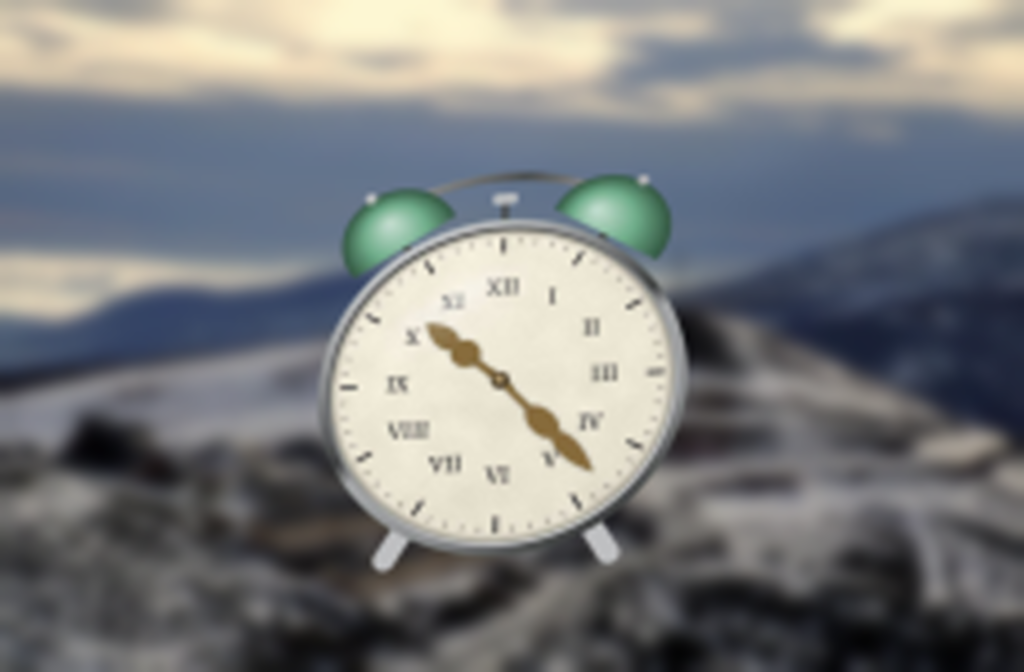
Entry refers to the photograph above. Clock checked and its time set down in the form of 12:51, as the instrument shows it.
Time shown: 10:23
